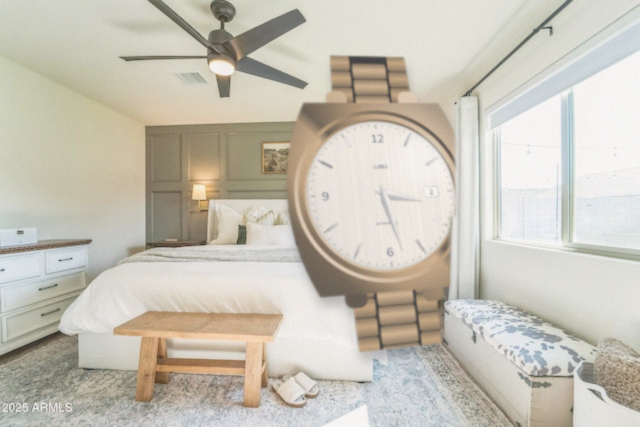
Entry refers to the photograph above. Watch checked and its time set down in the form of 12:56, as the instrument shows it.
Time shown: 3:28
